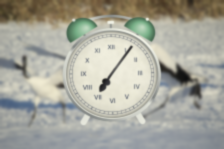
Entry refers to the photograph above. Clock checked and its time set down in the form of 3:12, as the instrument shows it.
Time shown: 7:06
